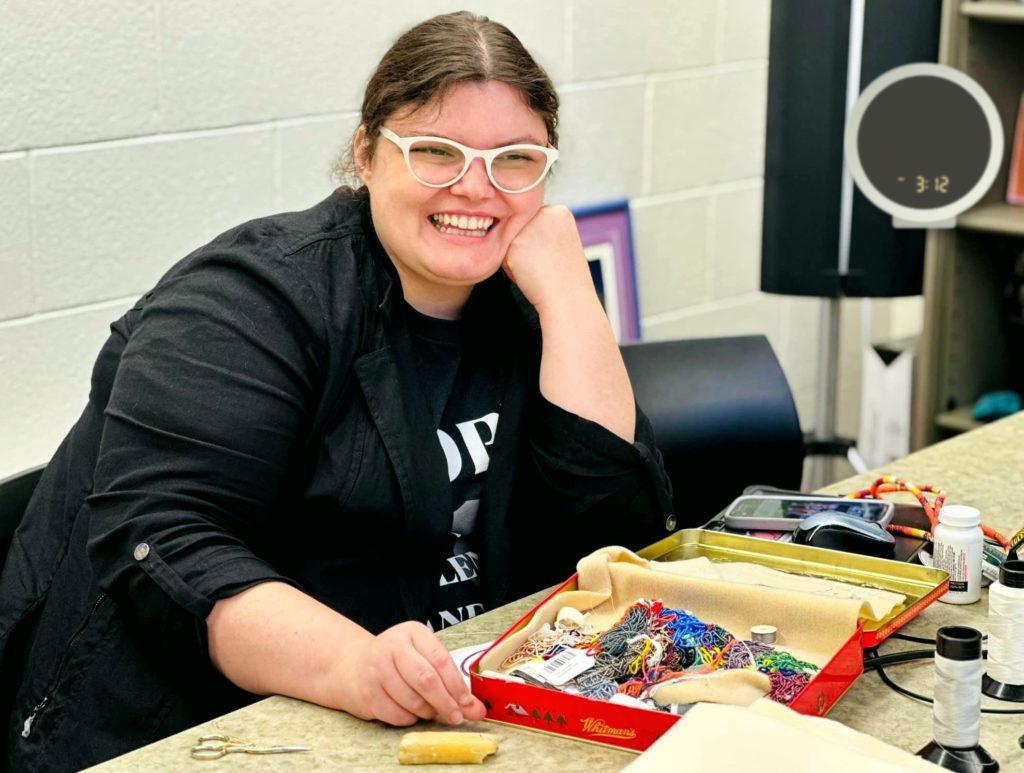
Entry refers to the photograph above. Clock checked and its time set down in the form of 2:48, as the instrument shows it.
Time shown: 3:12
